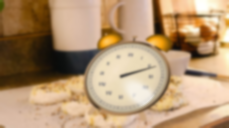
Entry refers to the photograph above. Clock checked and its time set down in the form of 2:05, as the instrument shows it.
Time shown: 2:11
